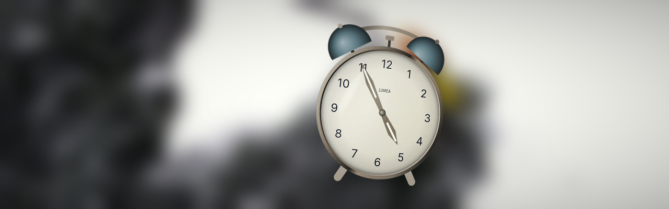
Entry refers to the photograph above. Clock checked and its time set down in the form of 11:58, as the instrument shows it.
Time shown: 4:55
